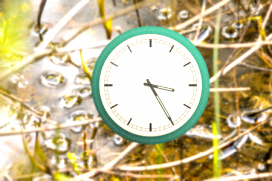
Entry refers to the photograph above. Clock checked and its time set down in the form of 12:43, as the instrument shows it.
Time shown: 3:25
